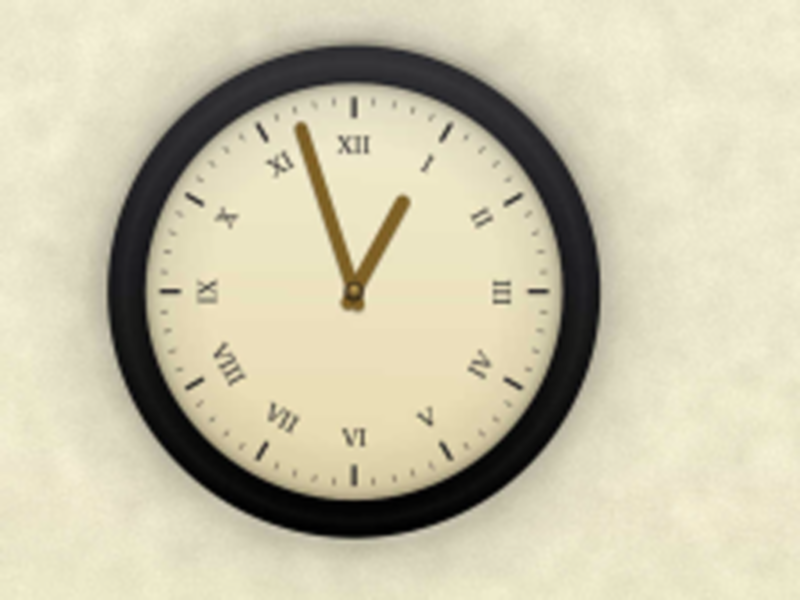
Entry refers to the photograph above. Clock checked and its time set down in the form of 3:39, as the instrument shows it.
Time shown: 12:57
